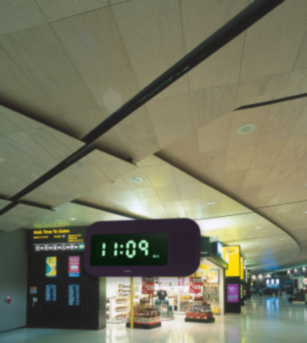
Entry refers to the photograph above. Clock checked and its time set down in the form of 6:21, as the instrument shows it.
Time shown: 11:09
